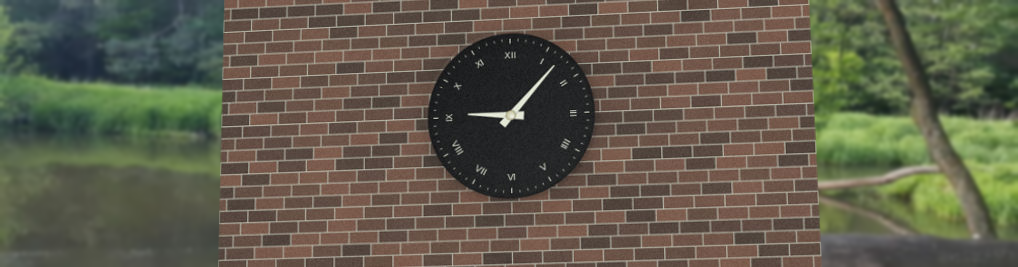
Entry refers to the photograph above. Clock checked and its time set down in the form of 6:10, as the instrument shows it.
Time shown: 9:07
